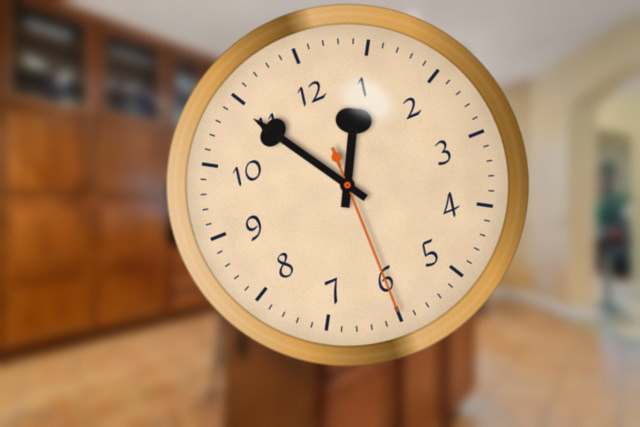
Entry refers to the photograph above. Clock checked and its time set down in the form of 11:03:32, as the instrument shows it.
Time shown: 12:54:30
